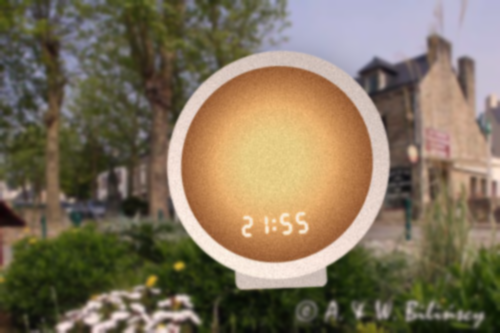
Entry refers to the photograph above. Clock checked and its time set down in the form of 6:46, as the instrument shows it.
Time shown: 21:55
